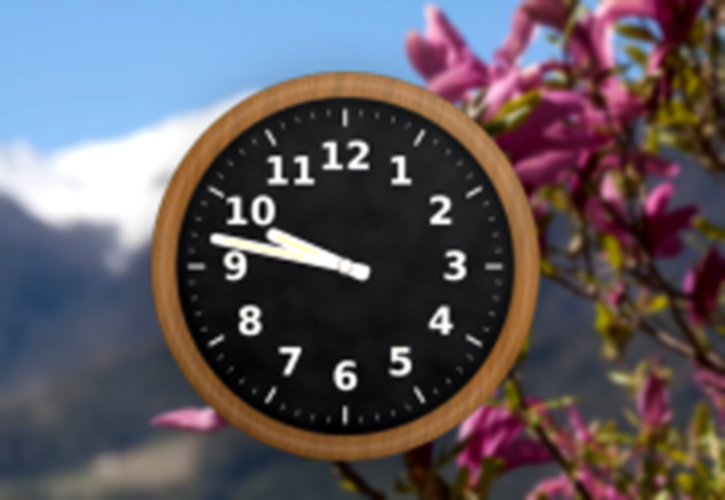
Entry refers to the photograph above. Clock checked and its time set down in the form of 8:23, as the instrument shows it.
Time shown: 9:47
